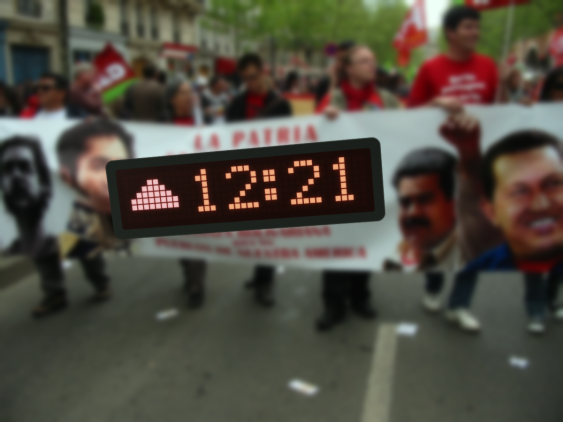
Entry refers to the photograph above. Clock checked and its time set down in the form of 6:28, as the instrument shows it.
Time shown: 12:21
